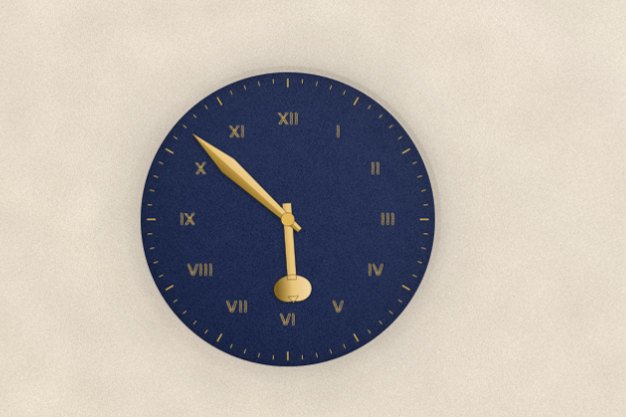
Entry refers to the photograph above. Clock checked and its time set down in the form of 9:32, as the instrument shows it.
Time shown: 5:52
